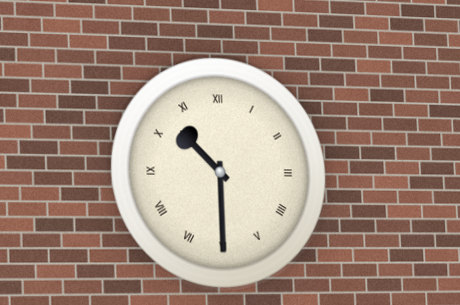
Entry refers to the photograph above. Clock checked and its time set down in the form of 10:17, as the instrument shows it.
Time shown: 10:30
